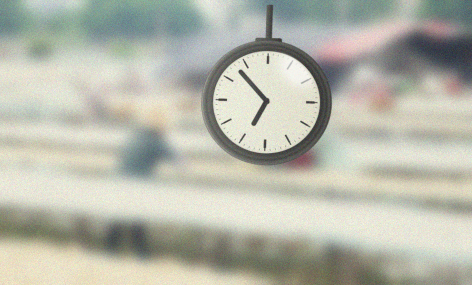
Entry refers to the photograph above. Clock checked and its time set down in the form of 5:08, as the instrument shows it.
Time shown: 6:53
